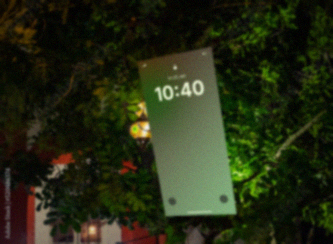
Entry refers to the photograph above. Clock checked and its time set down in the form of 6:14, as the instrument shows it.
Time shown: 10:40
